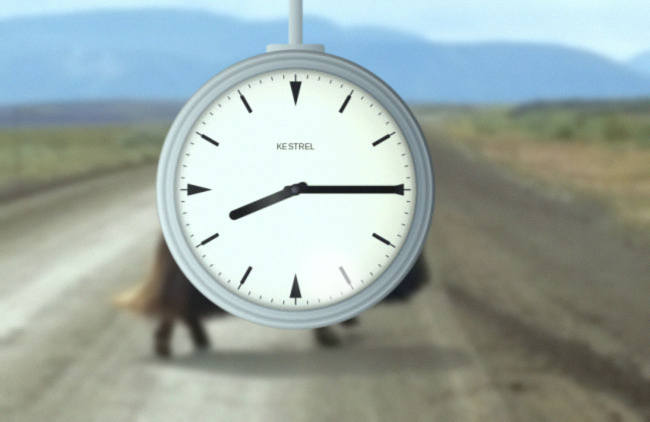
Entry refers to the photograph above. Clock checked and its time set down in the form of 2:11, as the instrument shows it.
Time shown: 8:15
